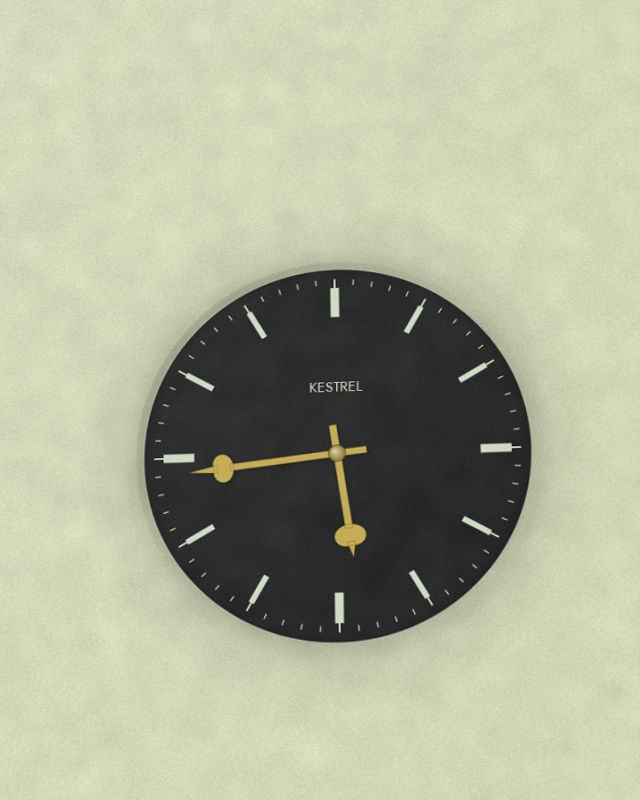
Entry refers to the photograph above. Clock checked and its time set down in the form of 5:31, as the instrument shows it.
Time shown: 5:44
